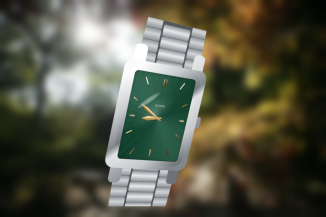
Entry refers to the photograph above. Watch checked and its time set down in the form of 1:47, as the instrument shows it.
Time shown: 8:50
